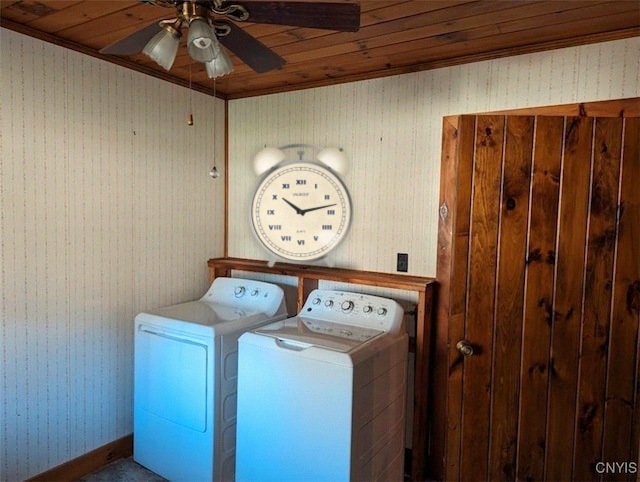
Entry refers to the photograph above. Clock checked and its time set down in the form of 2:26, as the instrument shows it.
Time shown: 10:13
